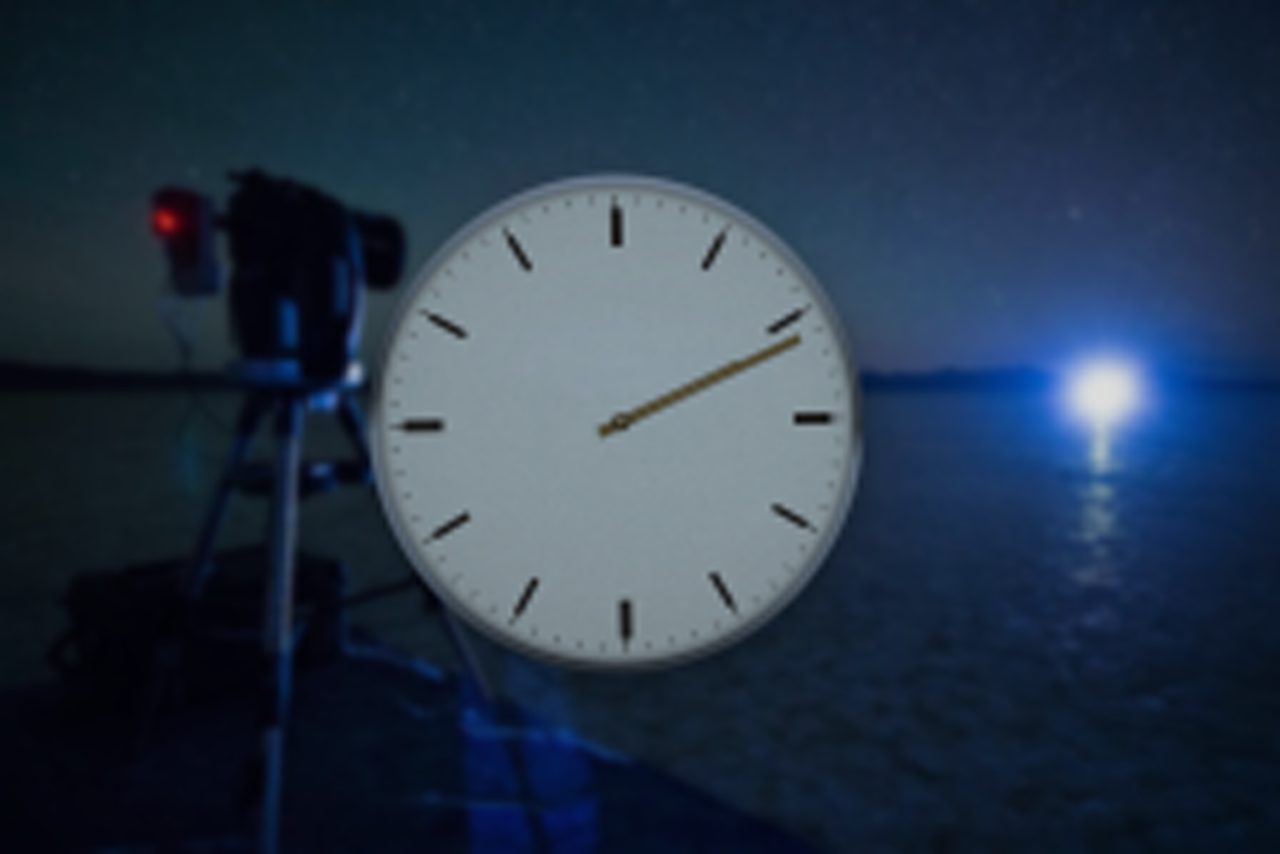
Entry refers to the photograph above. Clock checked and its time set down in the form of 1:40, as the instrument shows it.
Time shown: 2:11
